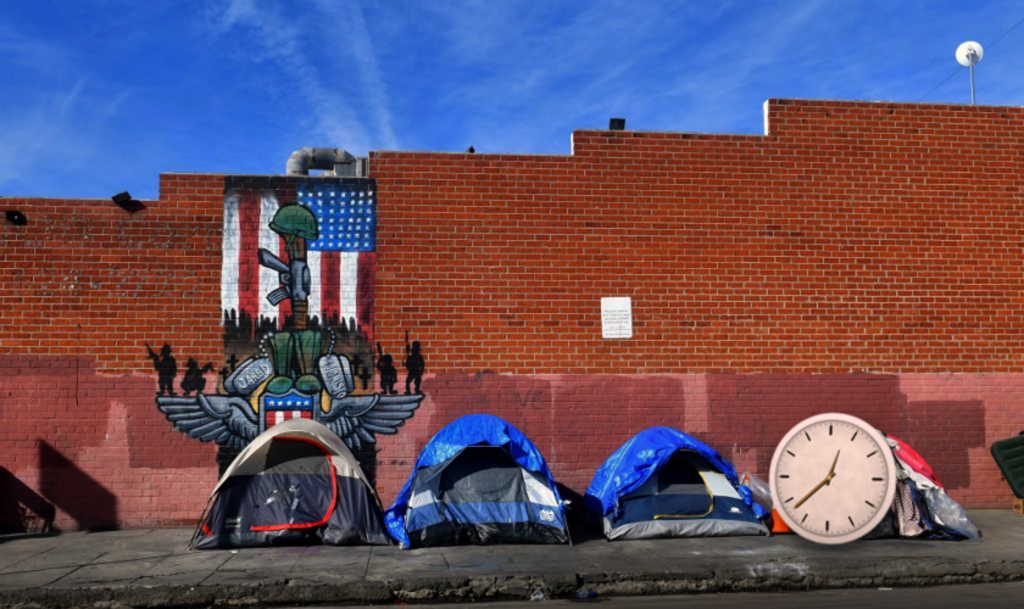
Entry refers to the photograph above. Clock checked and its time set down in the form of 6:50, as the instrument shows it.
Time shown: 12:38
